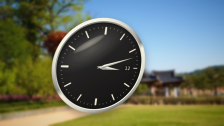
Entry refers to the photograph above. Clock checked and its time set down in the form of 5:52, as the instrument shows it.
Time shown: 3:12
